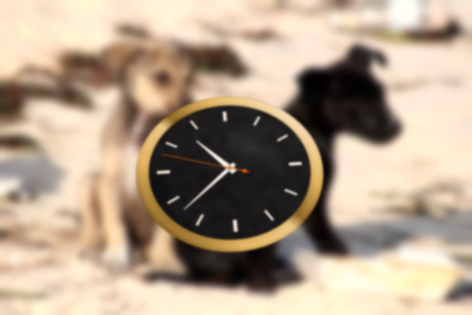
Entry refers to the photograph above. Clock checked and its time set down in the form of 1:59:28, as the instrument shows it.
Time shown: 10:37:48
